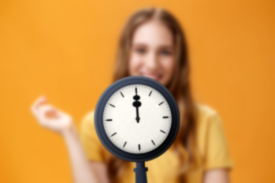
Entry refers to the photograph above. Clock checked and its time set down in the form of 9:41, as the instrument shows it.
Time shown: 12:00
